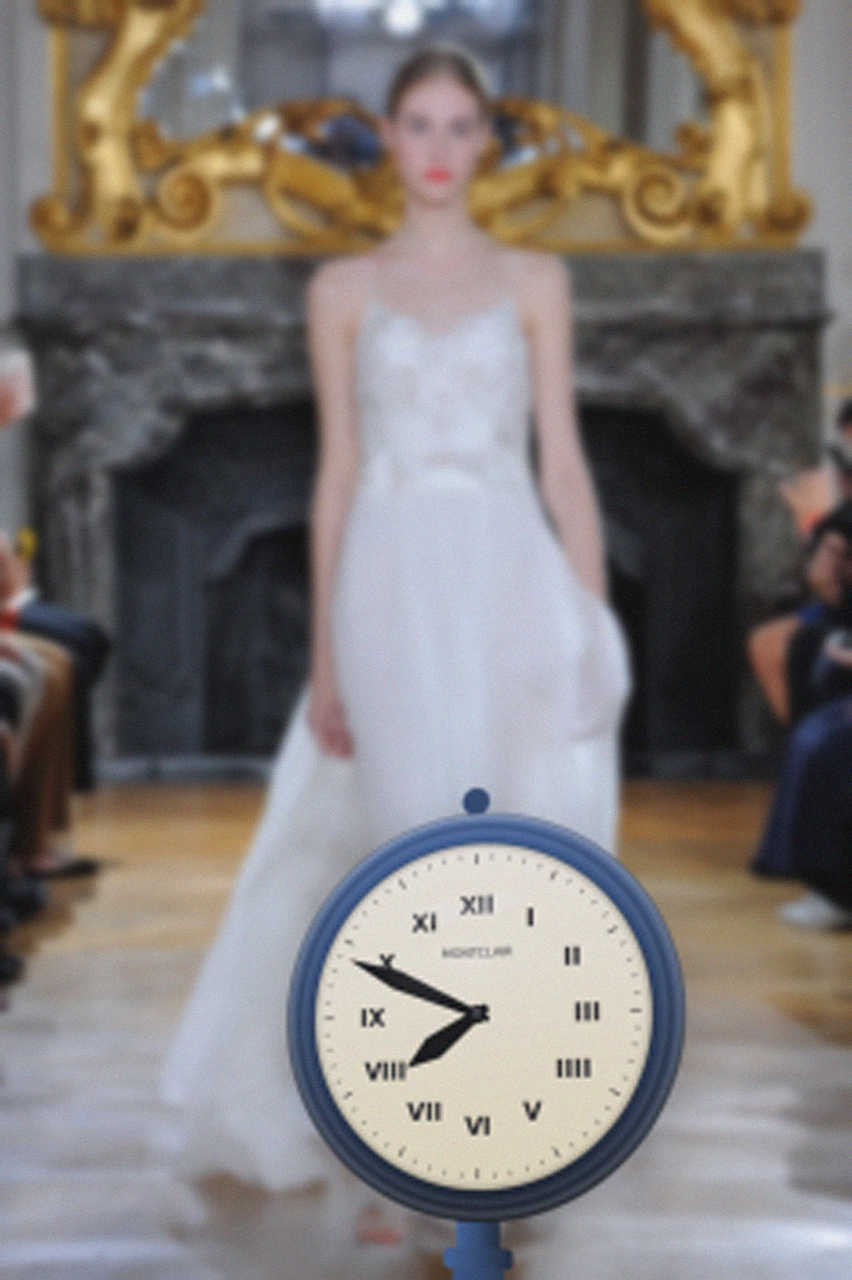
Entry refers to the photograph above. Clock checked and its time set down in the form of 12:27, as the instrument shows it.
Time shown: 7:49
